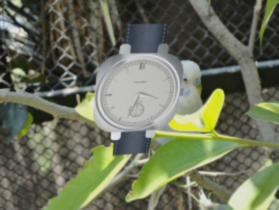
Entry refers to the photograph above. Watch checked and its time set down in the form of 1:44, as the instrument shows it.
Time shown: 3:33
